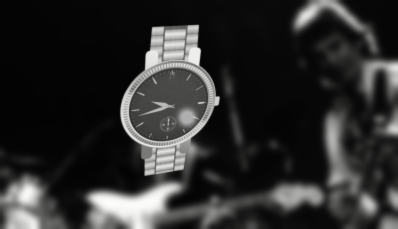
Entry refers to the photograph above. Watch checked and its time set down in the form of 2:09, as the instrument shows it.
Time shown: 9:43
